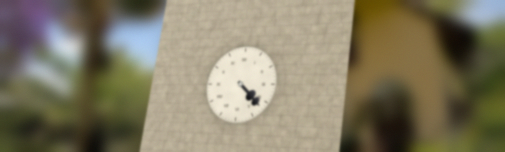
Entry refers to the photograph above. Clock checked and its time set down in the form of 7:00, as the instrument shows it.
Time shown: 4:22
